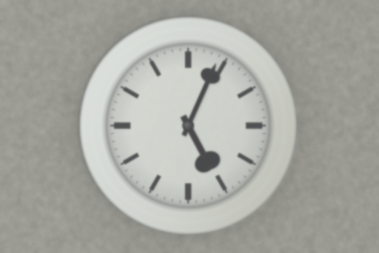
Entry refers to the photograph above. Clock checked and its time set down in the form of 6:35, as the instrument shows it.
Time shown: 5:04
